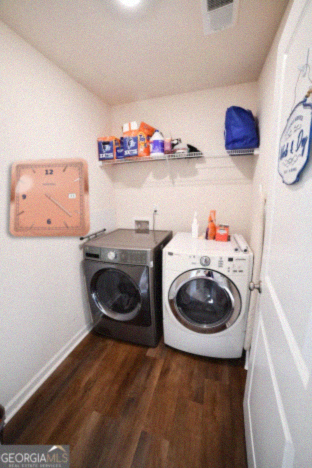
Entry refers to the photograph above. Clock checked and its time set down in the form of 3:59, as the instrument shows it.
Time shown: 4:22
